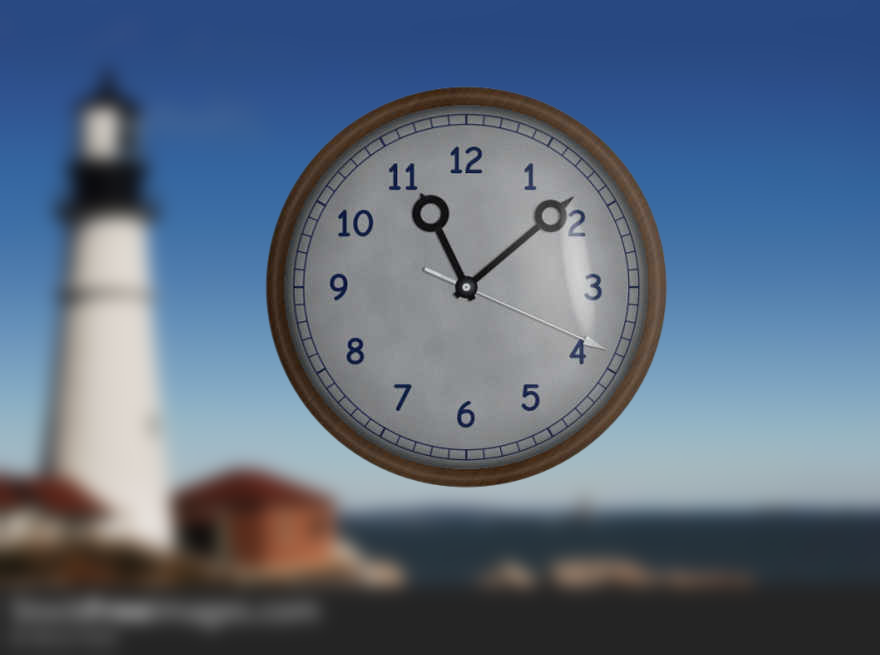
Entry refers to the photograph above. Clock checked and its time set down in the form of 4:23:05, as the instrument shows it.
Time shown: 11:08:19
